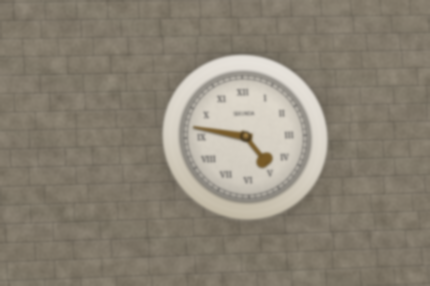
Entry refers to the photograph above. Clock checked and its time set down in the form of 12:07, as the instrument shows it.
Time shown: 4:47
